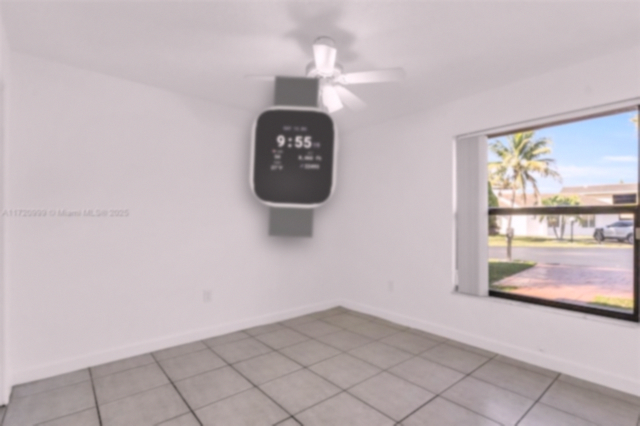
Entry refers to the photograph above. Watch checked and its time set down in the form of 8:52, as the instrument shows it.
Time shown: 9:55
